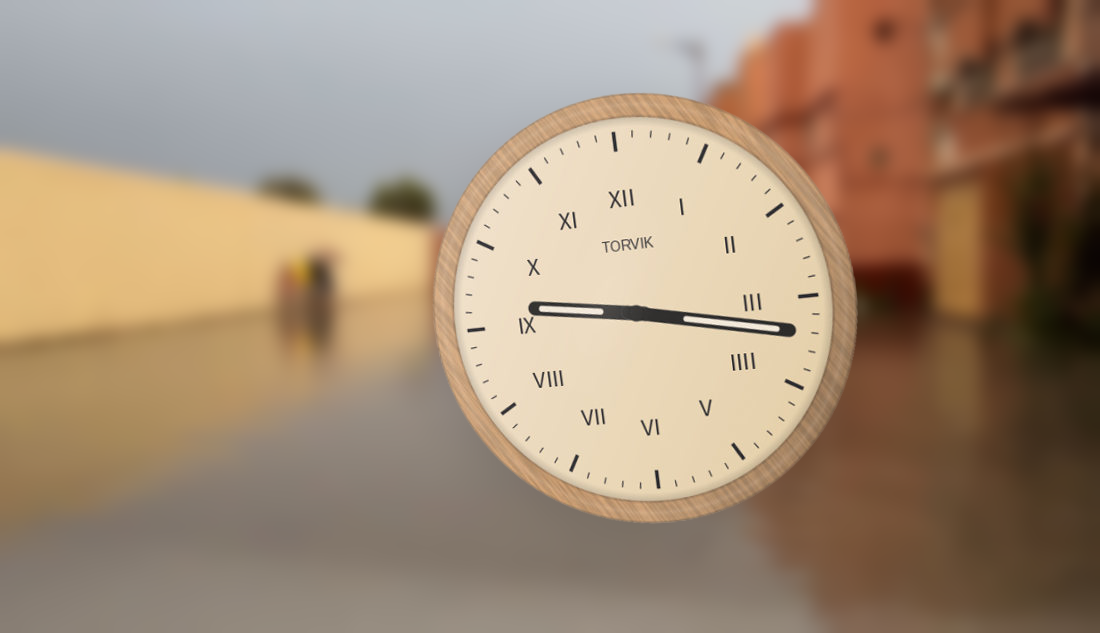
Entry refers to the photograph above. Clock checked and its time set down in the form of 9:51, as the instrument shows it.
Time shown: 9:17
